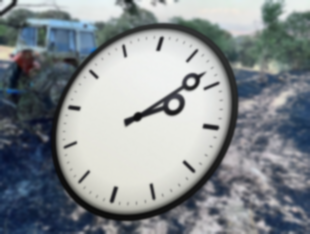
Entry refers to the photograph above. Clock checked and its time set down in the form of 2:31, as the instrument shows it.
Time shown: 2:08
